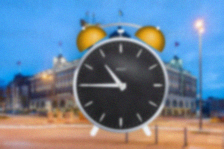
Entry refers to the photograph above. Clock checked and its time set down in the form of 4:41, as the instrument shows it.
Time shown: 10:45
